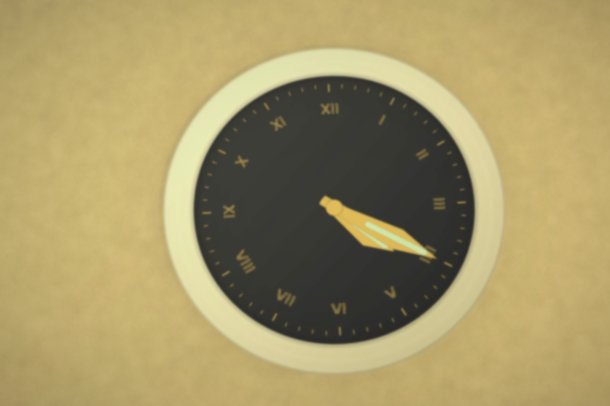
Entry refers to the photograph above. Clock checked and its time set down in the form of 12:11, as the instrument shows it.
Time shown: 4:20
